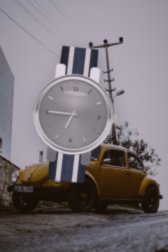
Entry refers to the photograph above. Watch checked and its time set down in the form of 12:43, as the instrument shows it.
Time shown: 6:45
